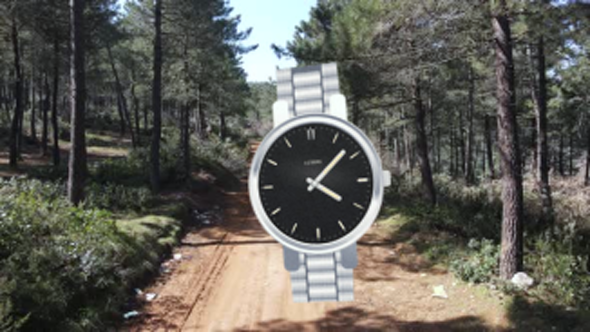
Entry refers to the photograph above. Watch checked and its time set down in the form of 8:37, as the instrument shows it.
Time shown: 4:08
